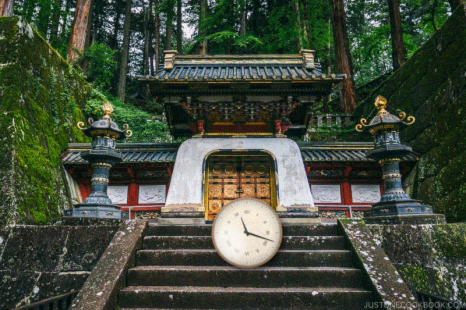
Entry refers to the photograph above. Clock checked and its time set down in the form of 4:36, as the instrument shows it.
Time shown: 11:18
